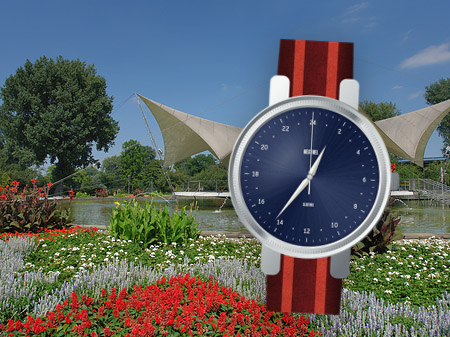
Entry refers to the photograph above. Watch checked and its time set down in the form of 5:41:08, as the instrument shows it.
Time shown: 1:36:00
